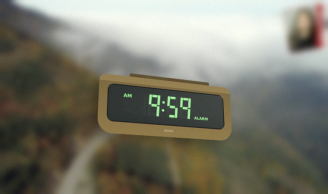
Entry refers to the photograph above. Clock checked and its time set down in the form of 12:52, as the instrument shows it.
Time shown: 9:59
